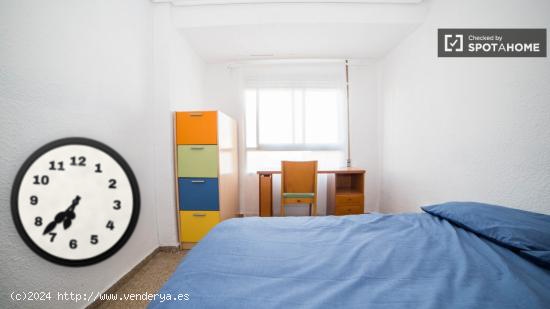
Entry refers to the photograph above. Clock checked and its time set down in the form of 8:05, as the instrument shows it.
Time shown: 6:37
